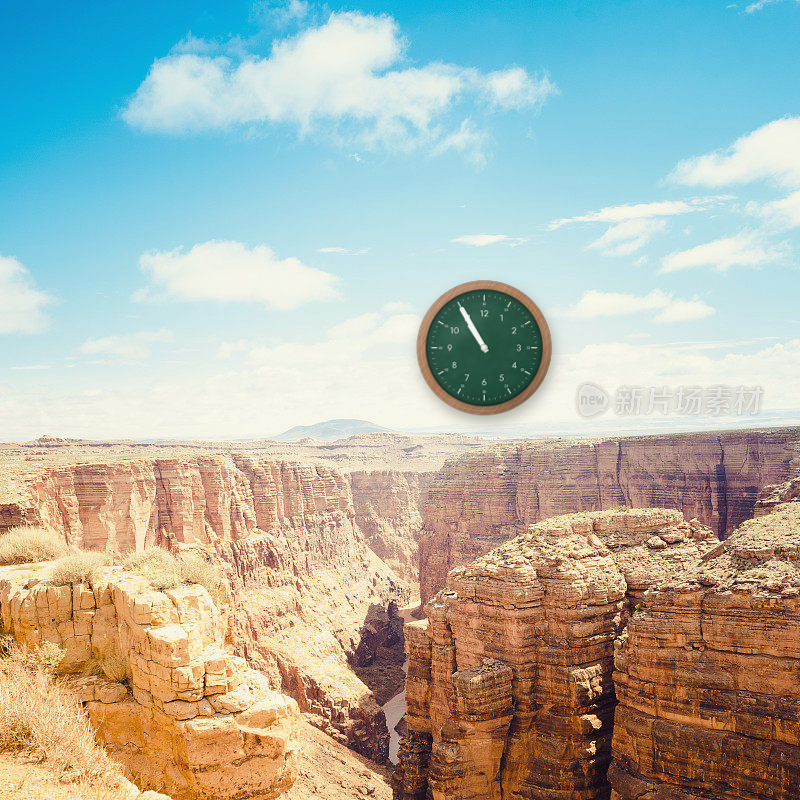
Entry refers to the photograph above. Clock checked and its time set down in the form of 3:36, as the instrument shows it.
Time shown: 10:55
